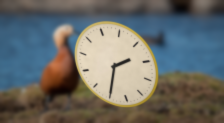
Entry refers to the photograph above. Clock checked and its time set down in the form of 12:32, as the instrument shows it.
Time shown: 2:35
